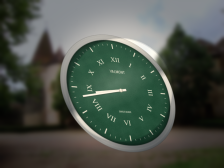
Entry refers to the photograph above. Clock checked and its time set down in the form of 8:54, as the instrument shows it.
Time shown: 8:43
